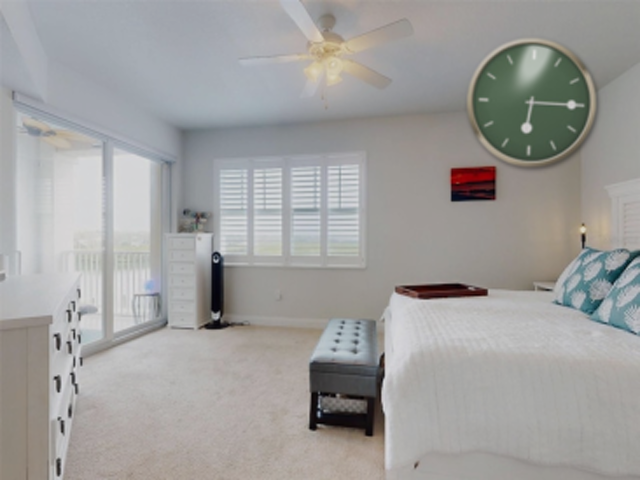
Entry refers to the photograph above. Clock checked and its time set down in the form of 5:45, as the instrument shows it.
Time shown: 6:15
